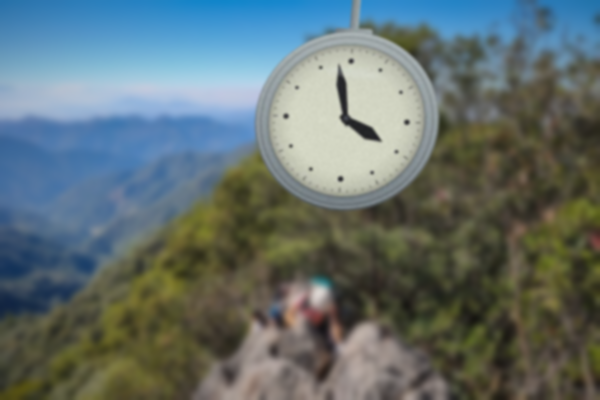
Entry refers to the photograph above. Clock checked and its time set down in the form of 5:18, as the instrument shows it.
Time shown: 3:58
